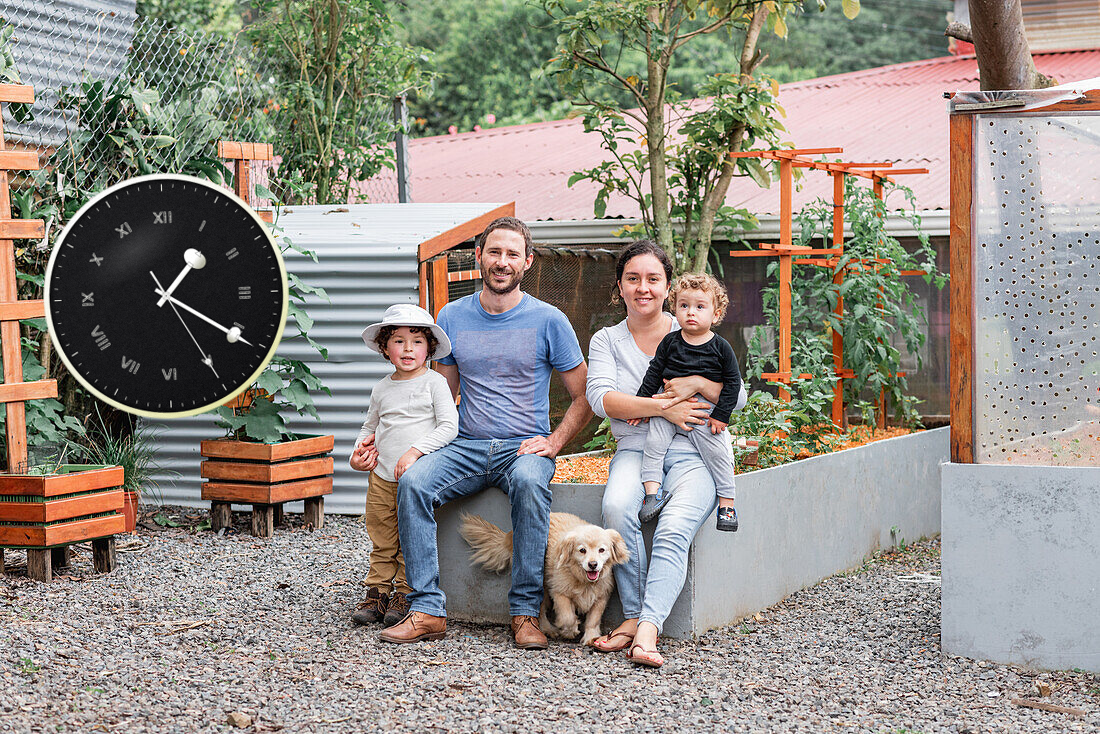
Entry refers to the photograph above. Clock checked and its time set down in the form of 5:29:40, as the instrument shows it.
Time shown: 1:20:25
